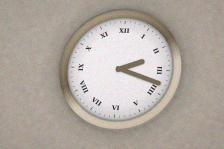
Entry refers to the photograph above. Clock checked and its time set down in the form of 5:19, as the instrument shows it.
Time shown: 2:18
